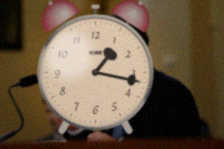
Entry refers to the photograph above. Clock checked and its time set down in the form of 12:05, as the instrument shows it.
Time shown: 1:17
